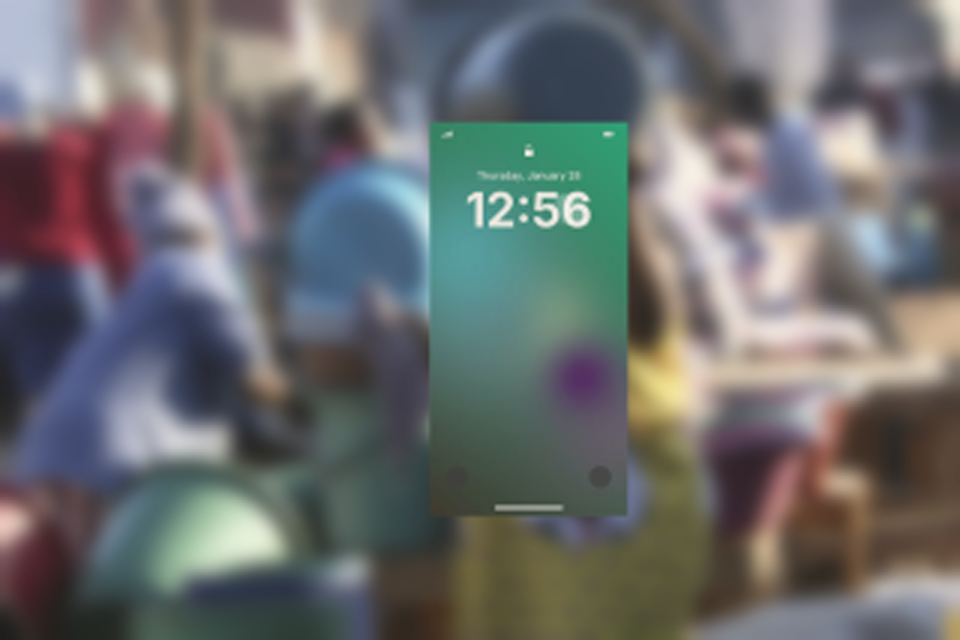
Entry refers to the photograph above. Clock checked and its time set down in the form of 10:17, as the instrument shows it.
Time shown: 12:56
